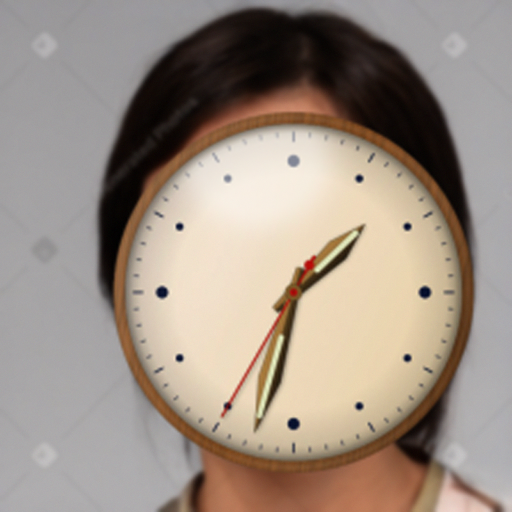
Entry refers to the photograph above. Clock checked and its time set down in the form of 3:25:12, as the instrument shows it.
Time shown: 1:32:35
